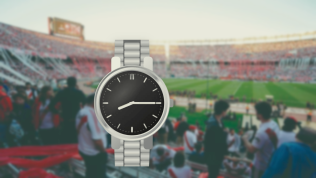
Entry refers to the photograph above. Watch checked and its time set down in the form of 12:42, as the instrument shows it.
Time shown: 8:15
